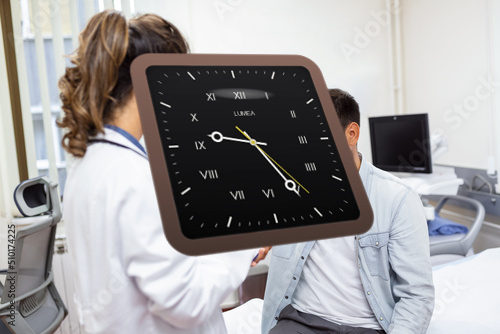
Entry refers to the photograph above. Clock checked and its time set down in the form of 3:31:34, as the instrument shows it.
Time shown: 9:25:24
